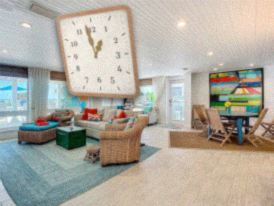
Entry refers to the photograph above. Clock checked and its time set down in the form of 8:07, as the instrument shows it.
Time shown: 12:58
